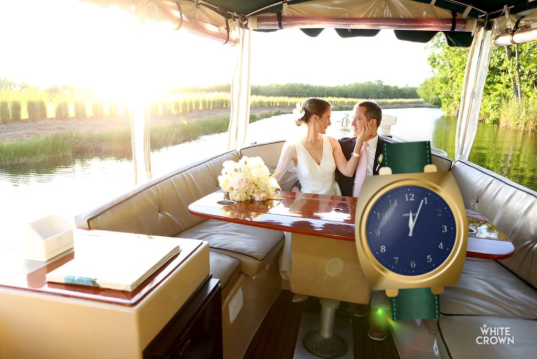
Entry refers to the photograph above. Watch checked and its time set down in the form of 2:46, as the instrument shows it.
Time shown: 12:04
